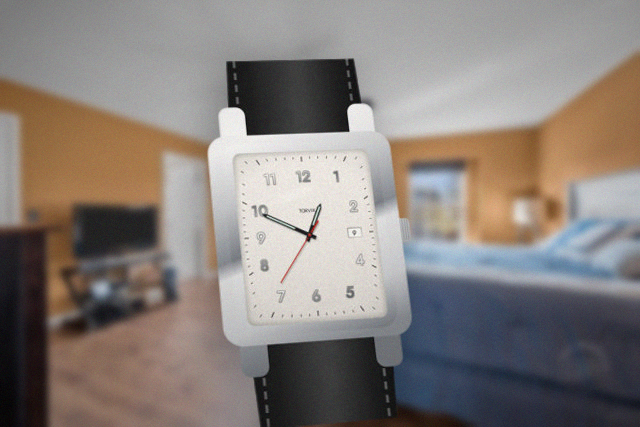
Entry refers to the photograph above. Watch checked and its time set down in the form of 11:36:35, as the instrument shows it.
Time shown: 12:49:36
